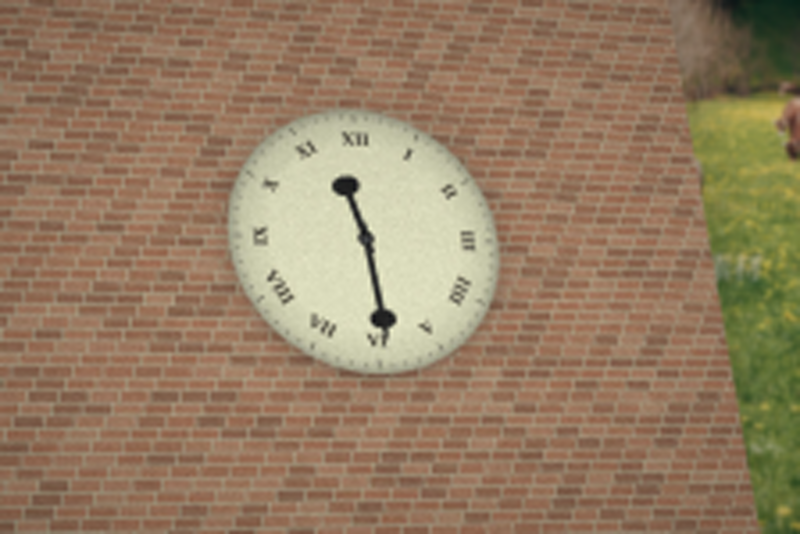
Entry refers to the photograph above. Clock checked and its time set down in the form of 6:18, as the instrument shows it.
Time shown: 11:29
